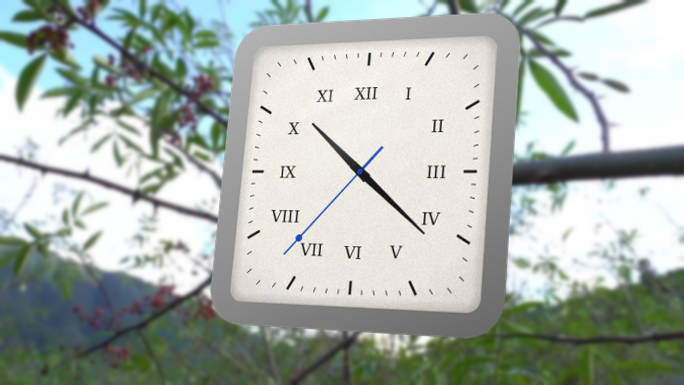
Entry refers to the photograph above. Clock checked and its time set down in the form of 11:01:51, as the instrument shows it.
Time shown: 10:21:37
